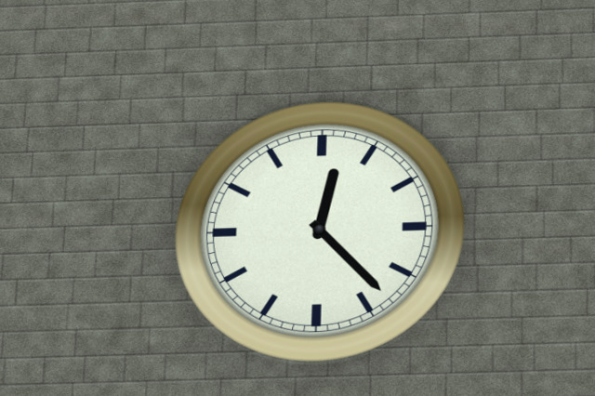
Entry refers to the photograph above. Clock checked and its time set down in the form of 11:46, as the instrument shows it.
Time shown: 12:23
